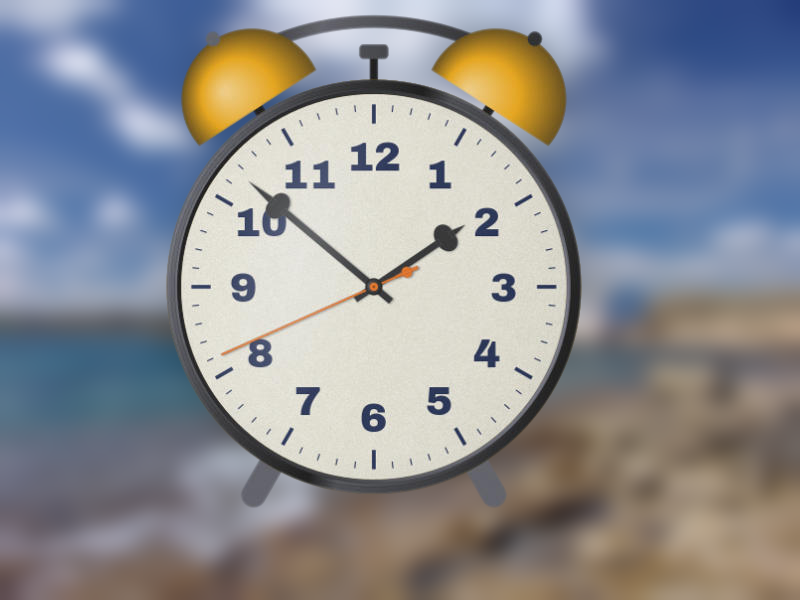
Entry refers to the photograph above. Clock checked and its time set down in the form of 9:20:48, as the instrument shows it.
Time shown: 1:51:41
